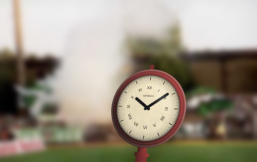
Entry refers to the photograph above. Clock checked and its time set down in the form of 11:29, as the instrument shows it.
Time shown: 10:09
